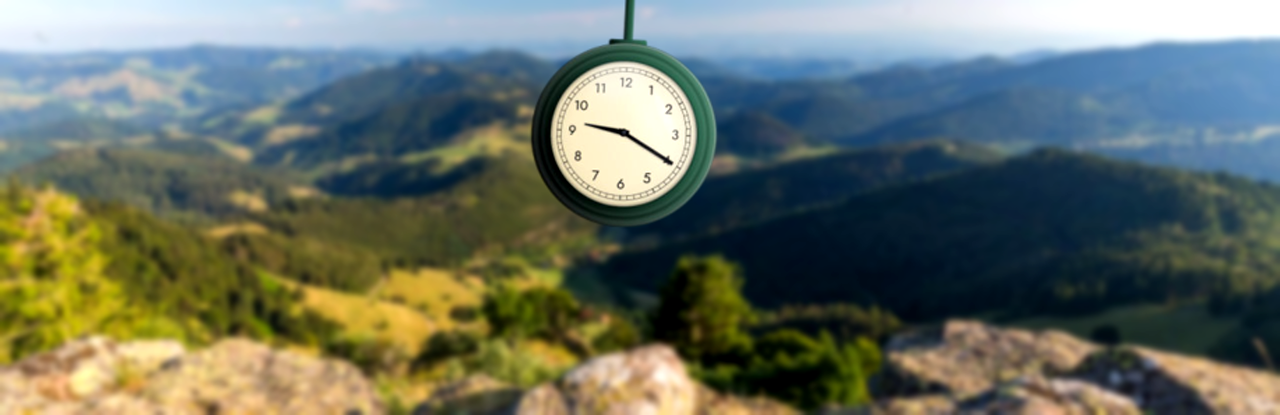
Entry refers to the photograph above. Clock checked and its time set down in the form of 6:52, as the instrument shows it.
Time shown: 9:20
